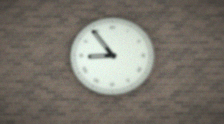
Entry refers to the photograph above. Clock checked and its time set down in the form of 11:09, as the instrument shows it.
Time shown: 8:54
